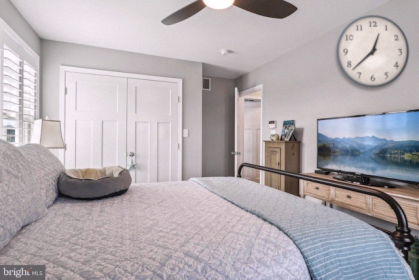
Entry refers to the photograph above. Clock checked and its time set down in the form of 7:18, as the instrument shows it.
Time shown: 12:38
